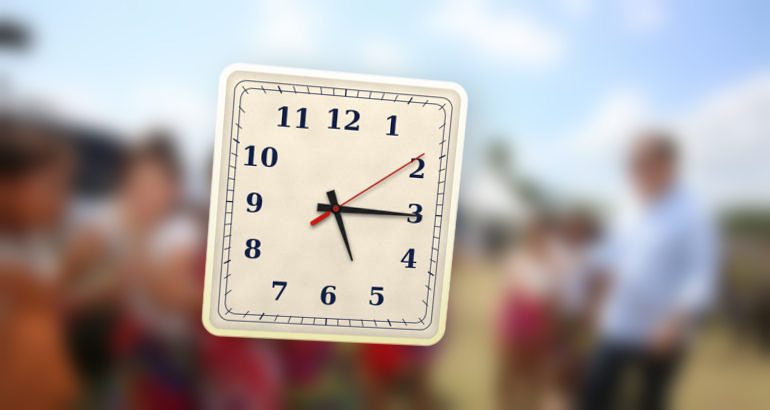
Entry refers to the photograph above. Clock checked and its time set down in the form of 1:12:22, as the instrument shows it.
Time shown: 5:15:09
